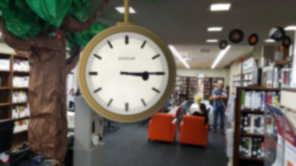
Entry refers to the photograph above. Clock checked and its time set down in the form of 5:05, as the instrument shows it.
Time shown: 3:15
